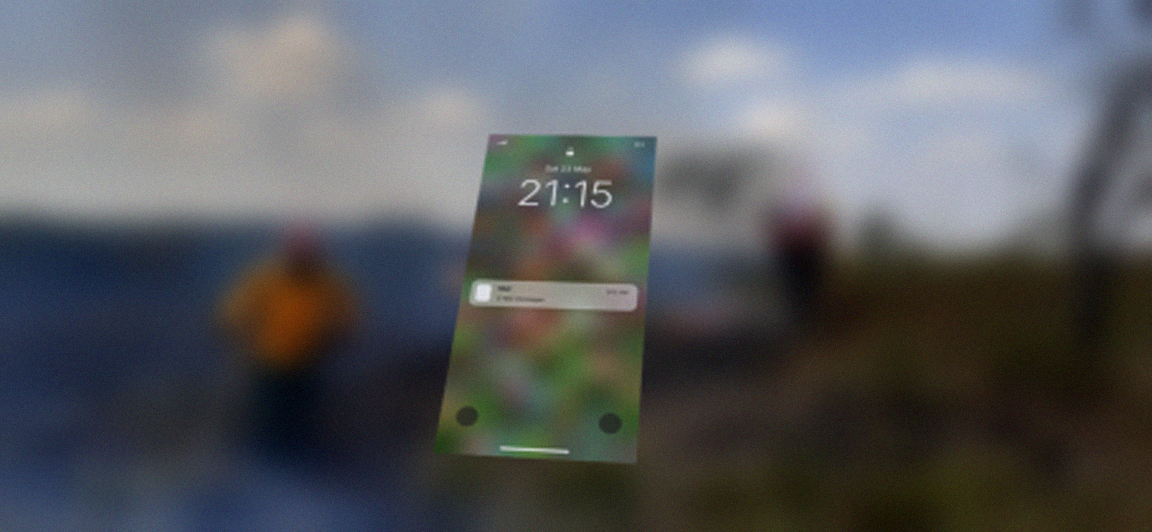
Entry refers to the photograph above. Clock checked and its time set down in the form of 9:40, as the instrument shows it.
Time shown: 21:15
